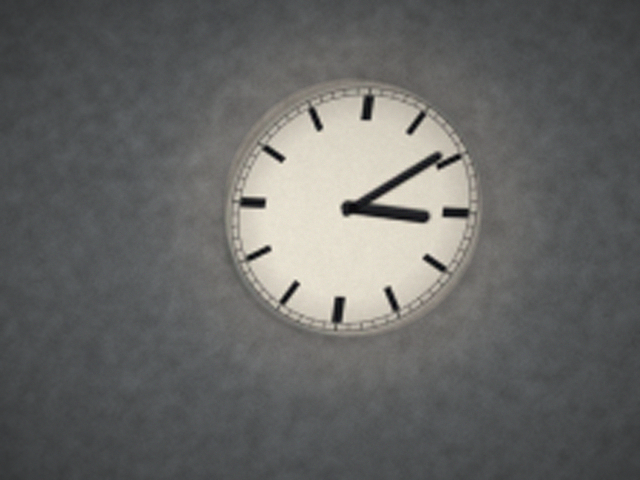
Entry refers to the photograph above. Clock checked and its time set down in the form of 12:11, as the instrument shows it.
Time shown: 3:09
